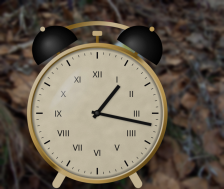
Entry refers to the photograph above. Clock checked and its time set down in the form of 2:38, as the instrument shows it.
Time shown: 1:17
